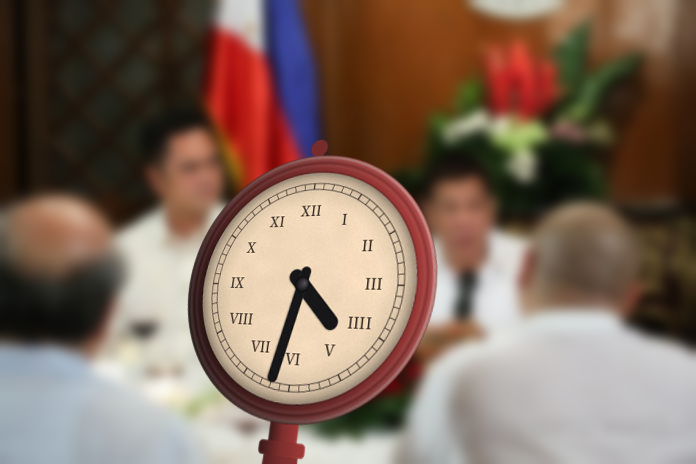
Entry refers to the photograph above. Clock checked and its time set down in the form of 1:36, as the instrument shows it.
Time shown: 4:32
